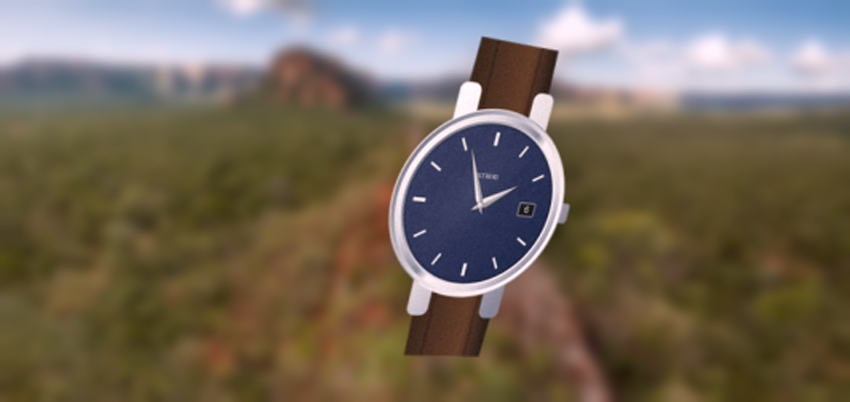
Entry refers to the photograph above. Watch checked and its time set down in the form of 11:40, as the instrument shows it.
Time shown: 1:56
